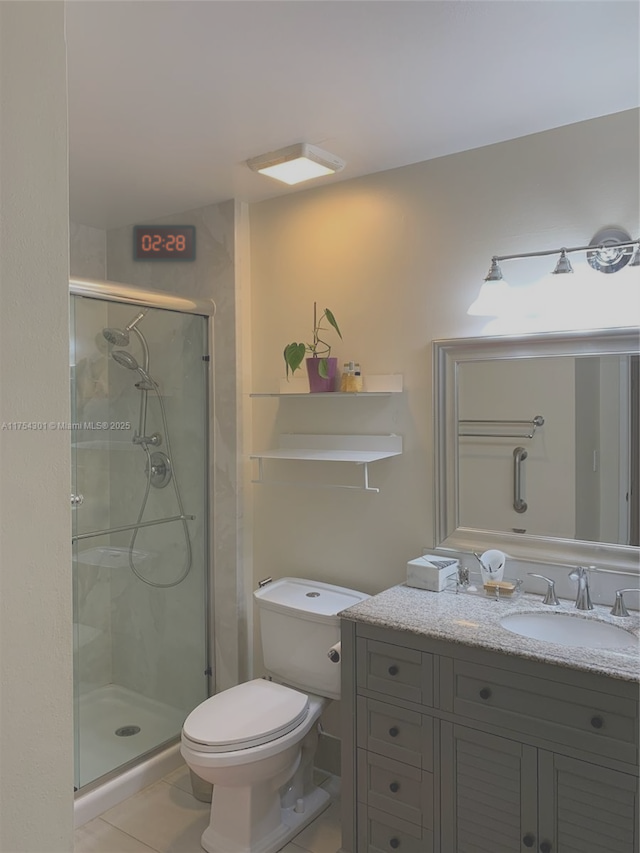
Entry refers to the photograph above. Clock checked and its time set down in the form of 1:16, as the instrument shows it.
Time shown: 2:28
